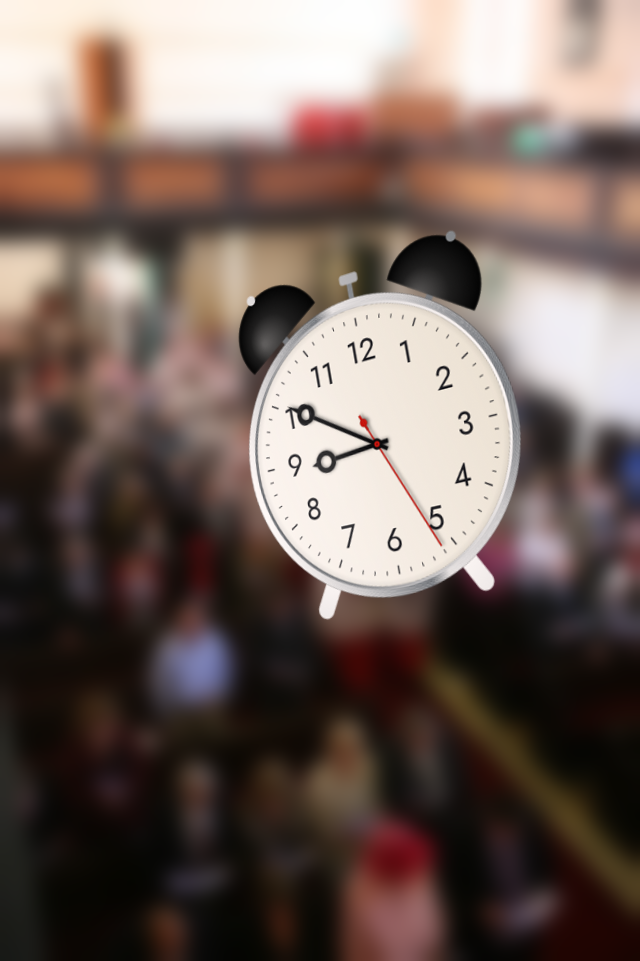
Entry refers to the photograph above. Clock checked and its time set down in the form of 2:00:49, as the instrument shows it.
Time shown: 8:50:26
